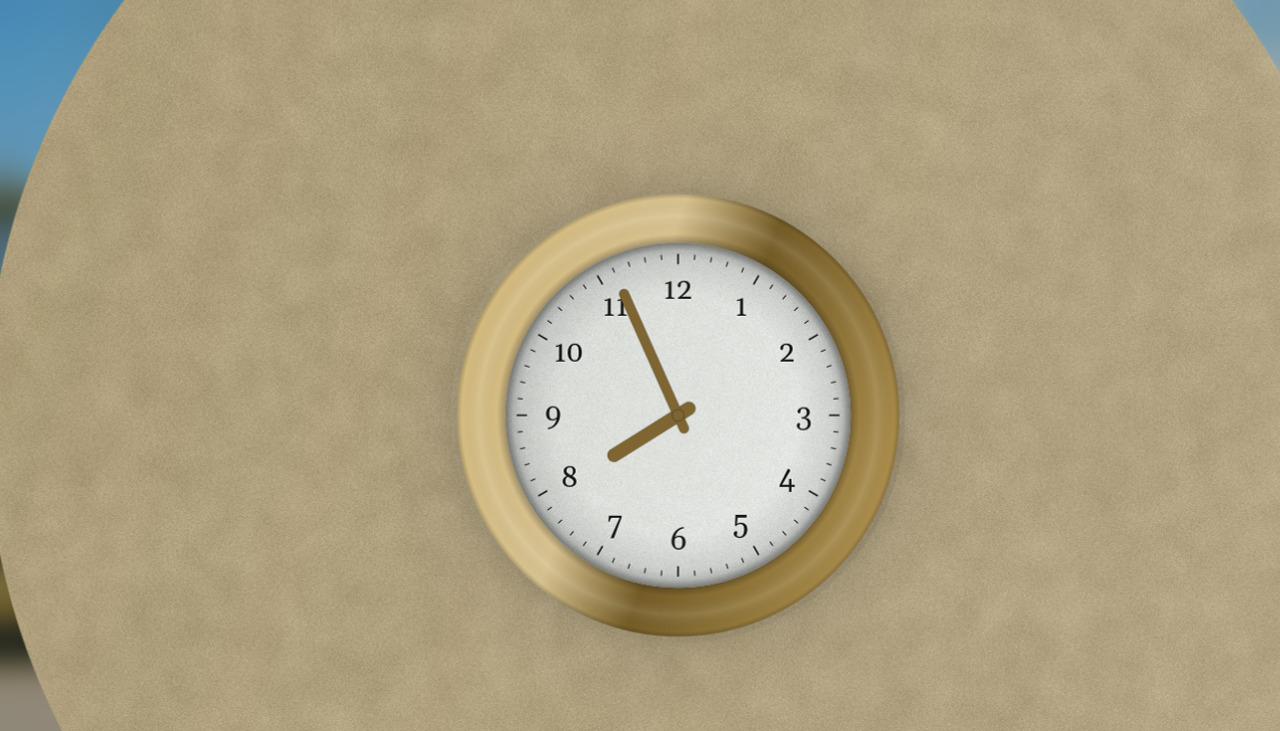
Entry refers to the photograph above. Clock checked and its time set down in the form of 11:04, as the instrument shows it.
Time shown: 7:56
